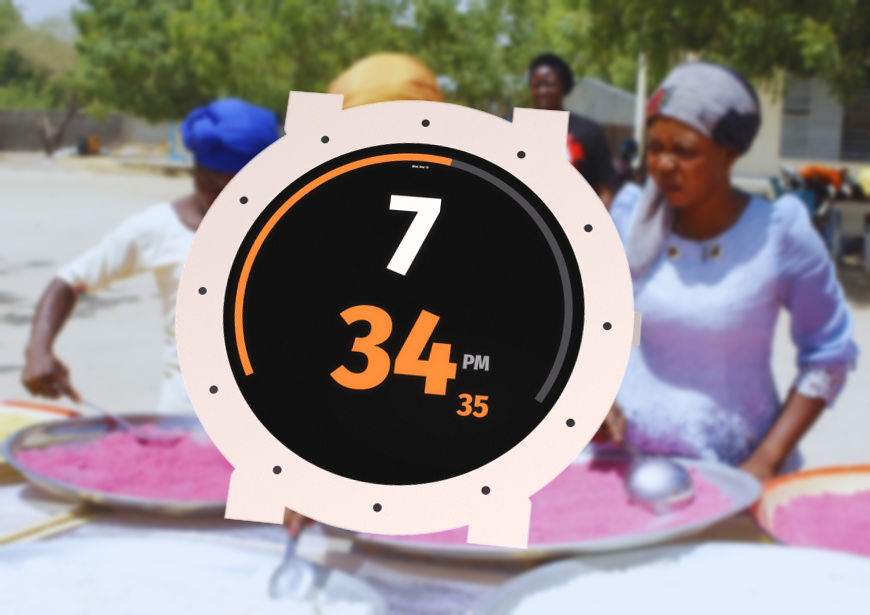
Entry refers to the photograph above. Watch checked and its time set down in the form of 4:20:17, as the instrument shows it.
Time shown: 7:34:35
